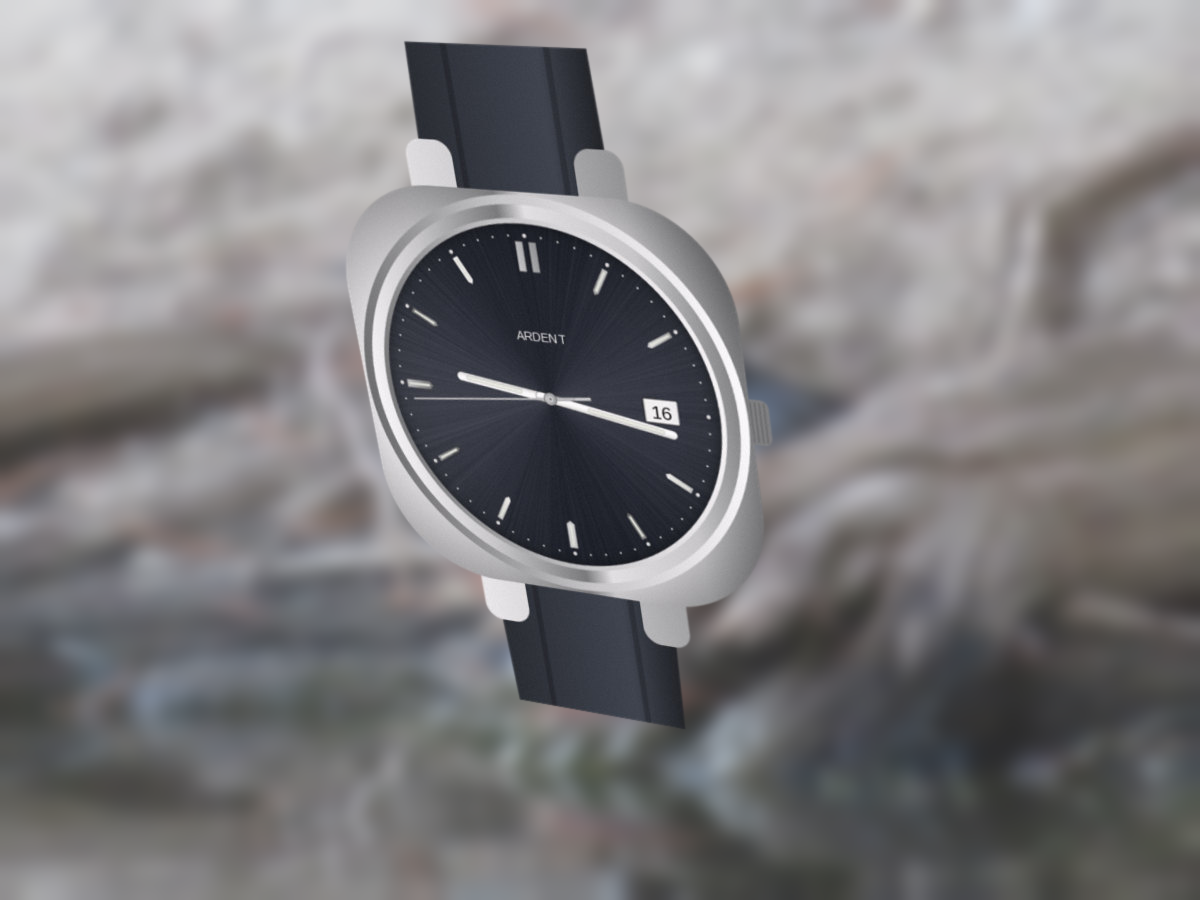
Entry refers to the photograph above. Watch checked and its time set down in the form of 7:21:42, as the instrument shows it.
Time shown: 9:16:44
